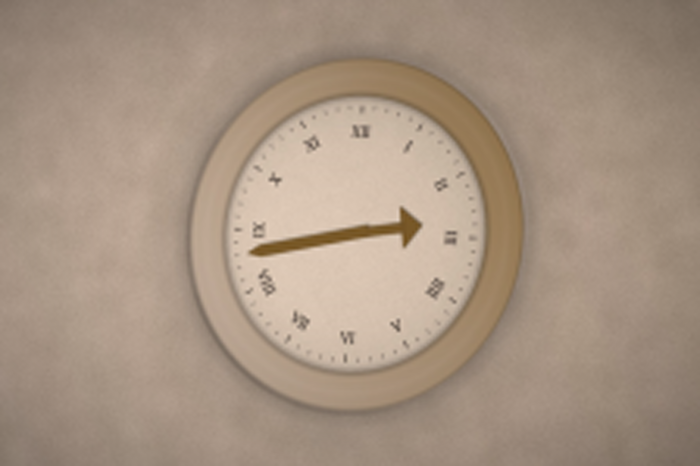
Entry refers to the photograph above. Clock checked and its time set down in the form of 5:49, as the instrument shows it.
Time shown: 2:43
